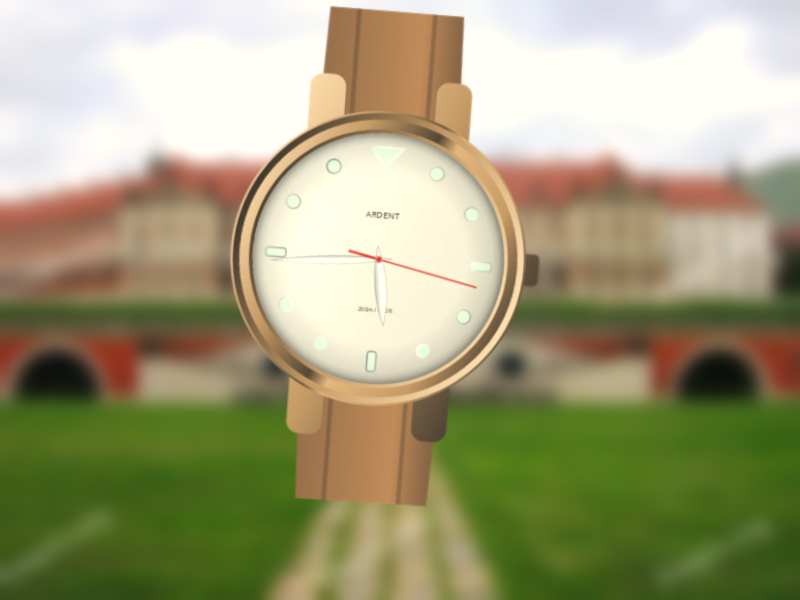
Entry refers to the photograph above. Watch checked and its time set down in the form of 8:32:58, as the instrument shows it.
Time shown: 5:44:17
